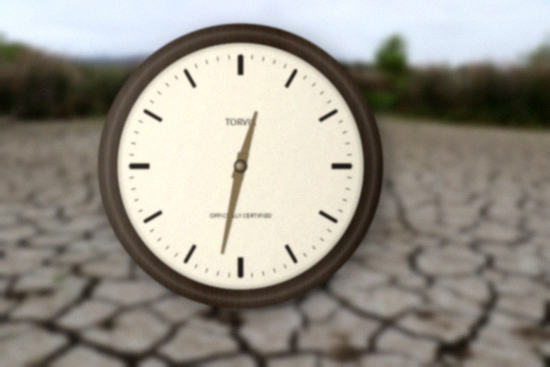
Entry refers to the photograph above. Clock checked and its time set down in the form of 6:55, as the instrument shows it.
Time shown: 12:32
